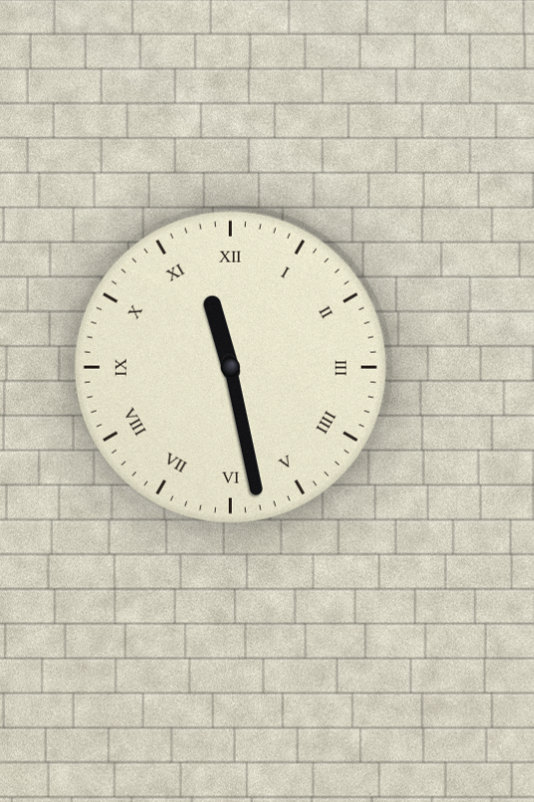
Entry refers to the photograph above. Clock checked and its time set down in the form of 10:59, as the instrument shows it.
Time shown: 11:28
